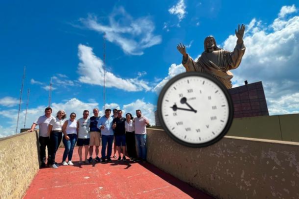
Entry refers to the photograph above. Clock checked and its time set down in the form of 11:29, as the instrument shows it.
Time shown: 10:48
